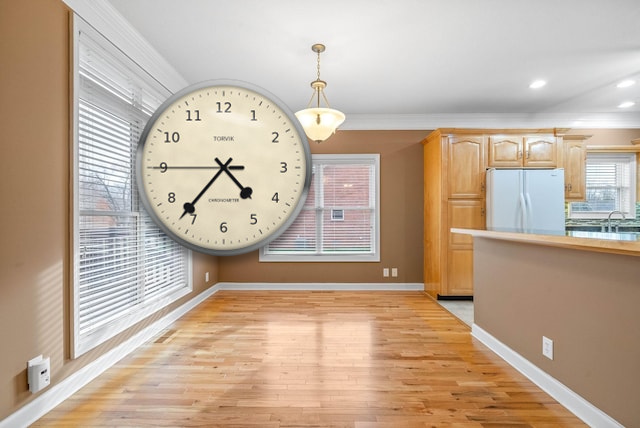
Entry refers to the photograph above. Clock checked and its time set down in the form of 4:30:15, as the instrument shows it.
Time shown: 4:36:45
